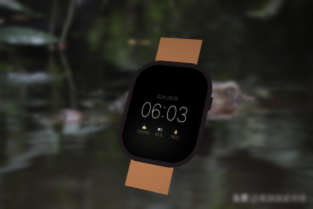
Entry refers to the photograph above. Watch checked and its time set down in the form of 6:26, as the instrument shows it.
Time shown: 6:03
